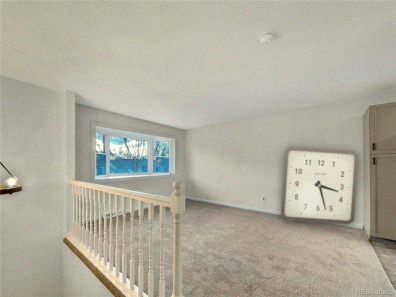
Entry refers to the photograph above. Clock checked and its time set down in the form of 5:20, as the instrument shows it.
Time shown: 3:27
